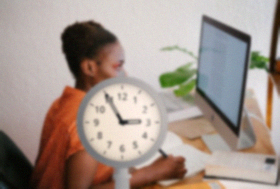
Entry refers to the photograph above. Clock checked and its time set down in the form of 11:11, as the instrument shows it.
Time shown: 2:55
